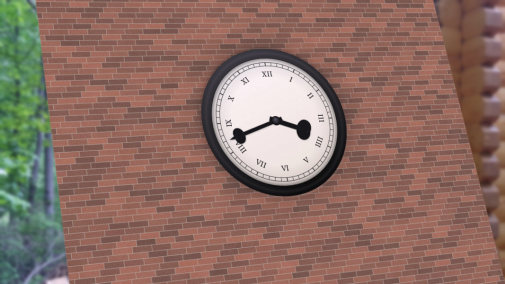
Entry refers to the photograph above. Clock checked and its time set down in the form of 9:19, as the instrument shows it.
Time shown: 3:42
